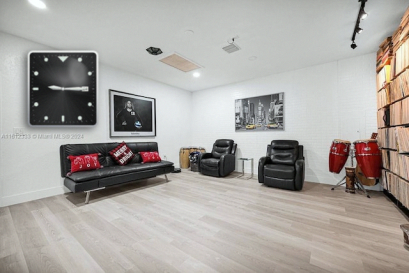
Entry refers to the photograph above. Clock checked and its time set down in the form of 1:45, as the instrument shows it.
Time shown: 9:15
